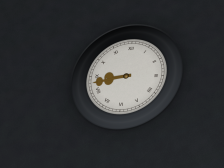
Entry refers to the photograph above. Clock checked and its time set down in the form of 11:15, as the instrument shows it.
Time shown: 8:43
